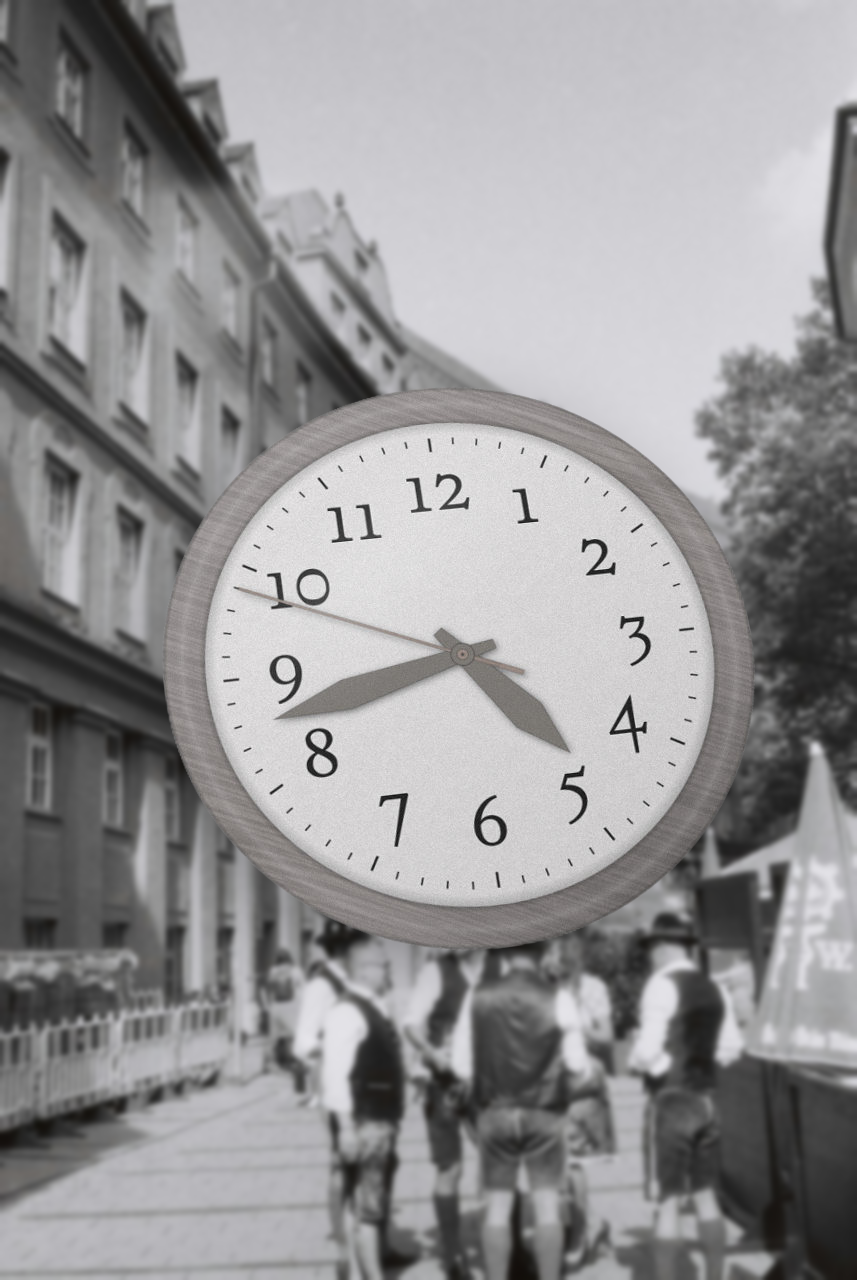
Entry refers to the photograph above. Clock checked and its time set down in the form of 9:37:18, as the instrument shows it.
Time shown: 4:42:49
